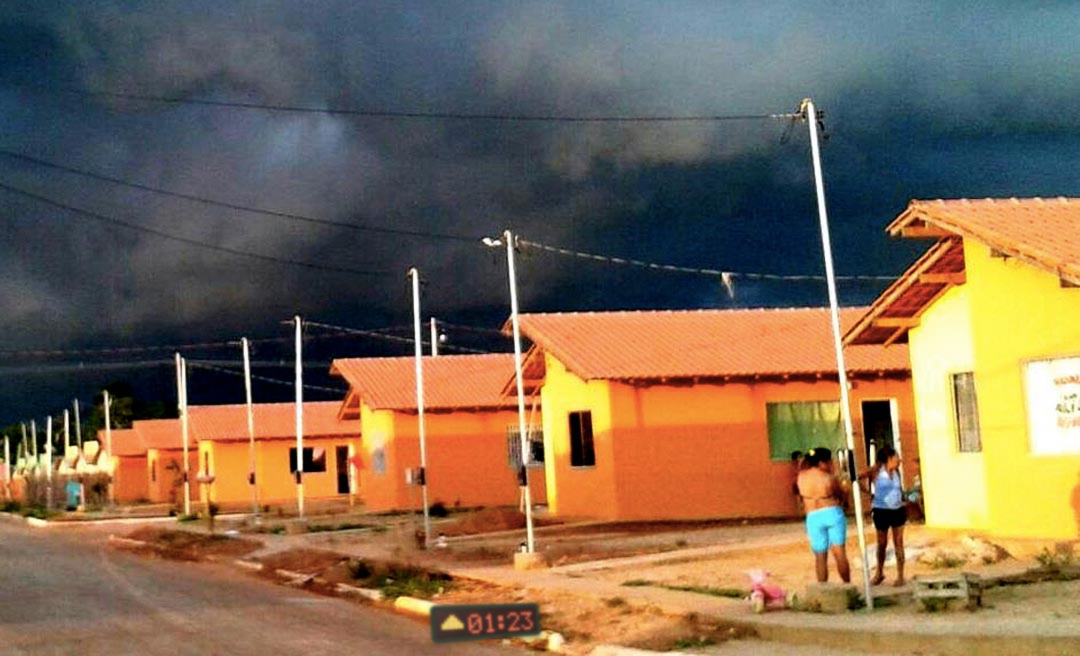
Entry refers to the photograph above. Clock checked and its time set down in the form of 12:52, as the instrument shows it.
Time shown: 1:23
